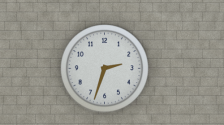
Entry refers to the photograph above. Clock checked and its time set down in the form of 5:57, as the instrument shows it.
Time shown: 2:33
